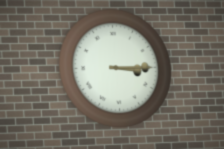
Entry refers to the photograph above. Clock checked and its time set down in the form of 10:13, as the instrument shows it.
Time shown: 3:15
